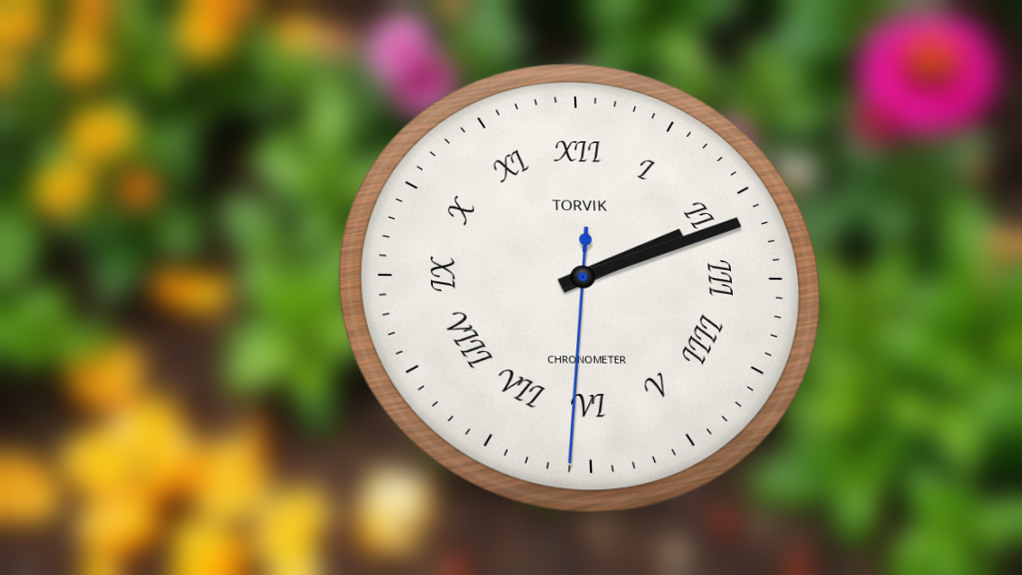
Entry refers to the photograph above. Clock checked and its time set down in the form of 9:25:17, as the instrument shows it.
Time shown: 2:11:31
